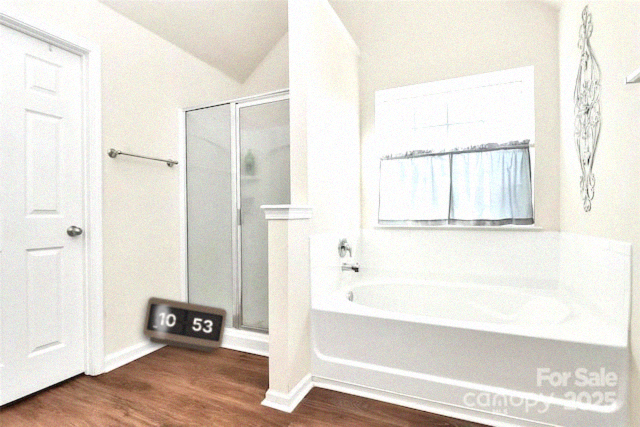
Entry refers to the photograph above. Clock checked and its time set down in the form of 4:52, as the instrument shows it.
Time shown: 10:53
